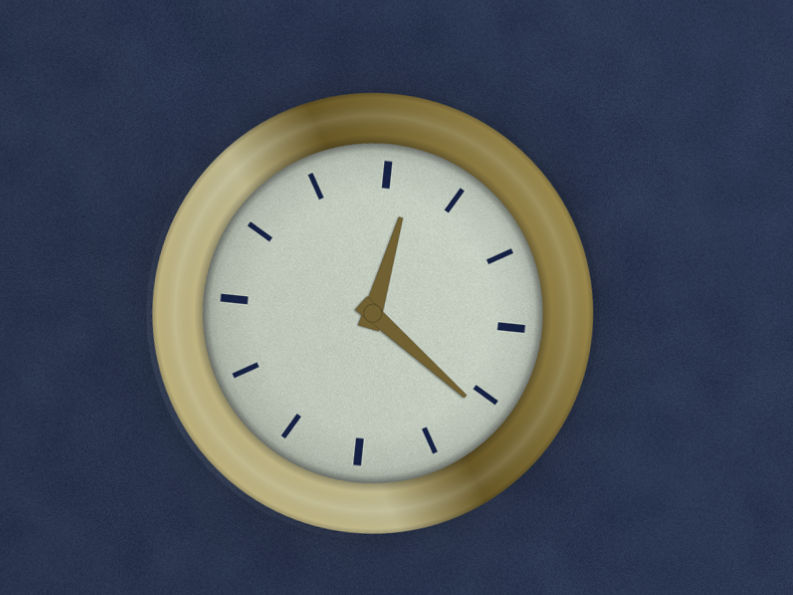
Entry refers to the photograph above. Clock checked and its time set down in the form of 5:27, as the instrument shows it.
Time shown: 12:21
